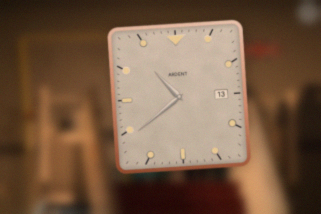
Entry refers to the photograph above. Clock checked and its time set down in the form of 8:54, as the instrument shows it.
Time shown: 10:39
